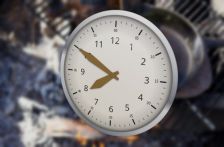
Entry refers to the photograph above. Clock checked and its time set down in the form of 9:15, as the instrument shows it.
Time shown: 7:50
